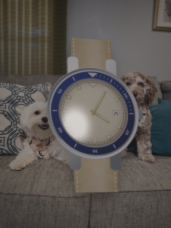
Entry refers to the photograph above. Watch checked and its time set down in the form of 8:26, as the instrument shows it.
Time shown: 4:05
